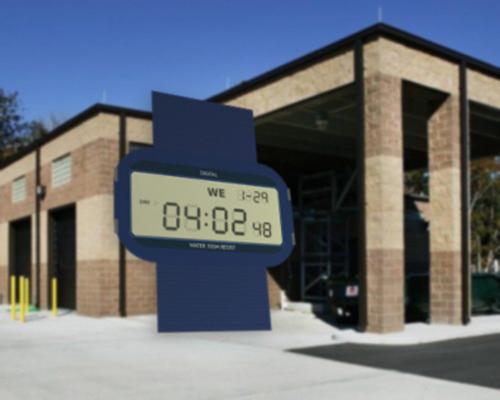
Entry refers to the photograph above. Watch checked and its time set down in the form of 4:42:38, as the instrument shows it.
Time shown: 4:02:48
